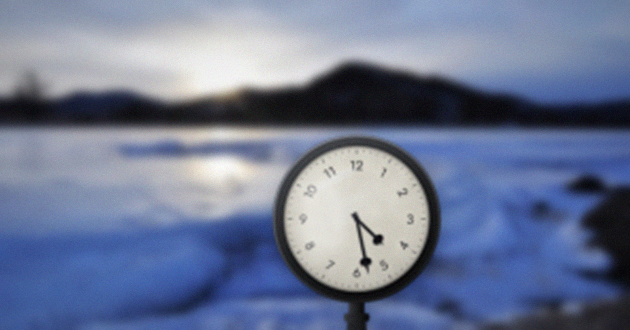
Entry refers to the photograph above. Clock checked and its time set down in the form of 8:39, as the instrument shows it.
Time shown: 4:28
